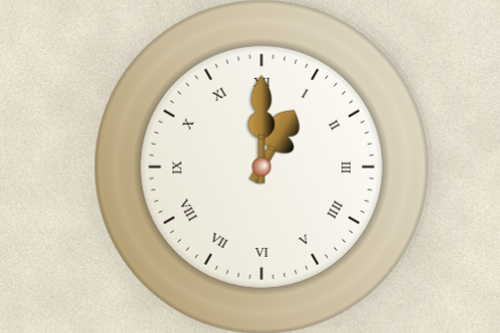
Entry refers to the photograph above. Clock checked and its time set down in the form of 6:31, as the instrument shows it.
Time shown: 1:00
